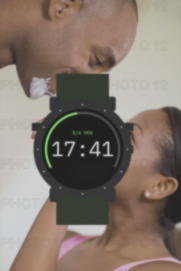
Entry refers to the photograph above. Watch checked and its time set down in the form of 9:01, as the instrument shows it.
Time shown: 17:41
